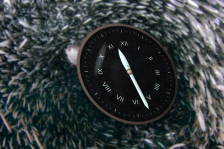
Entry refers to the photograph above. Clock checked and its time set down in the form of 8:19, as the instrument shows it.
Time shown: 11:27
